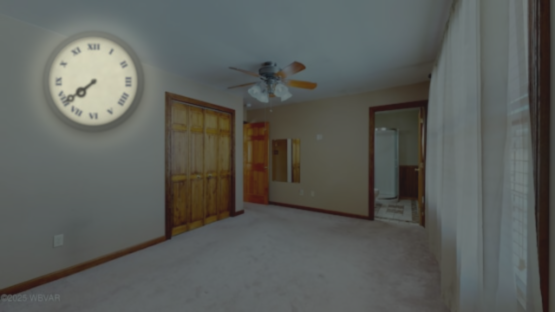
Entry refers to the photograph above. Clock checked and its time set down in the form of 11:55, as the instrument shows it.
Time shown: 7:39
